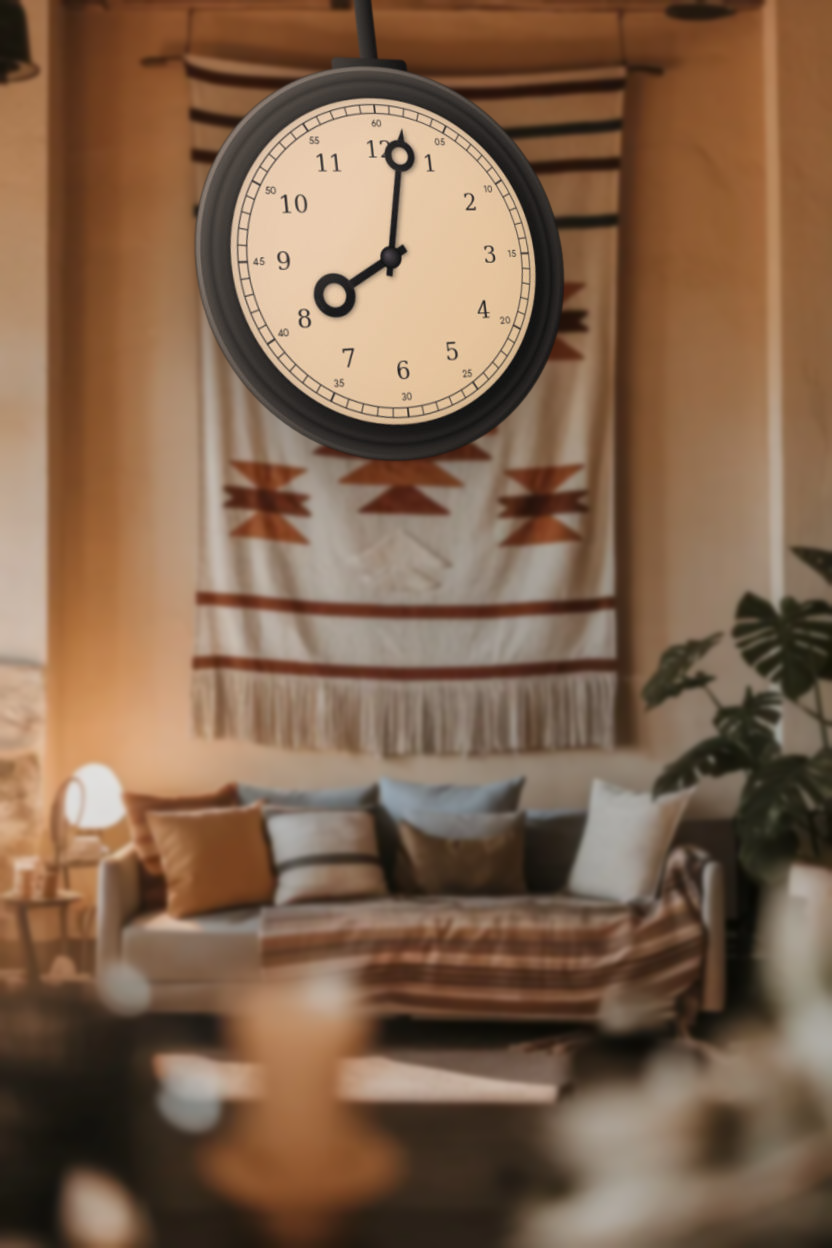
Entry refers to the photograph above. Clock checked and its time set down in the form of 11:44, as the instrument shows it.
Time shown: 8:02
